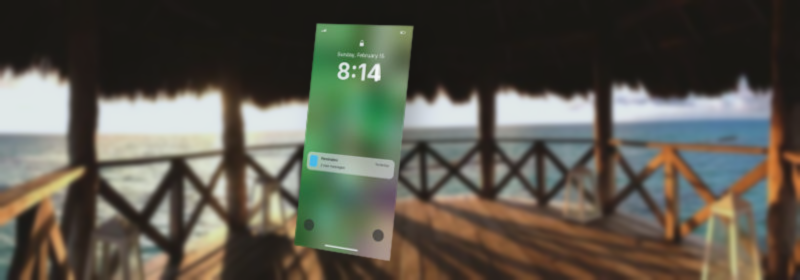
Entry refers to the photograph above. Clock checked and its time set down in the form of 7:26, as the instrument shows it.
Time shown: 8:14
